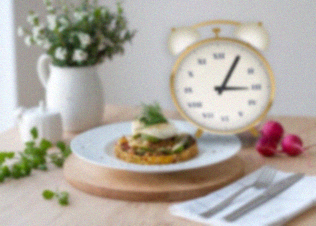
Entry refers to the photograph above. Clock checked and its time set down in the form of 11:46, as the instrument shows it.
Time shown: 3:05
